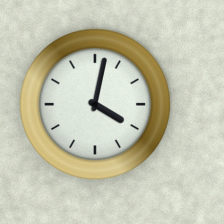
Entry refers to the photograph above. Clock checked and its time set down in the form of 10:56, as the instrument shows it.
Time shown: 4:02
